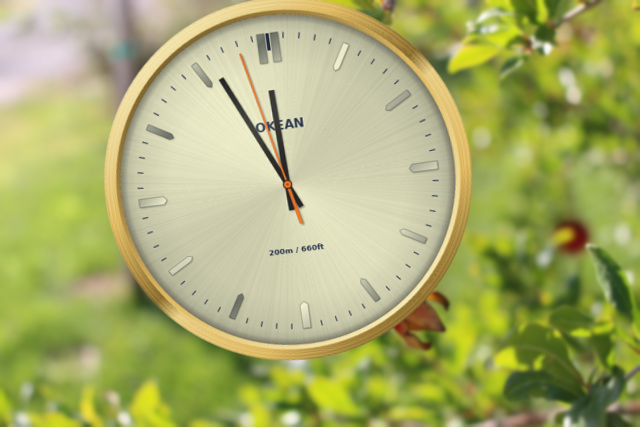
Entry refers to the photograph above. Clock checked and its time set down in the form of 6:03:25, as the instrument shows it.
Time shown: 11:55:58
